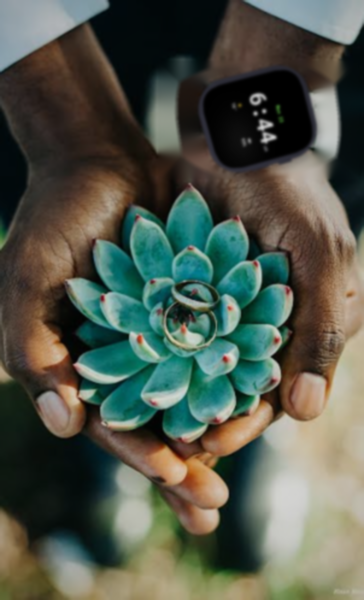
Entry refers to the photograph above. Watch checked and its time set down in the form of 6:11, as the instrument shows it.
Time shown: 6:44
